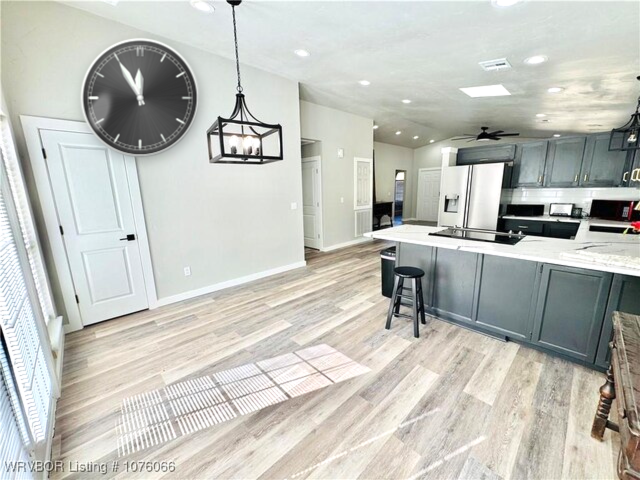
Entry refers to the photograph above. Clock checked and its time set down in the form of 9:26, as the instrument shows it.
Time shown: 11:55
